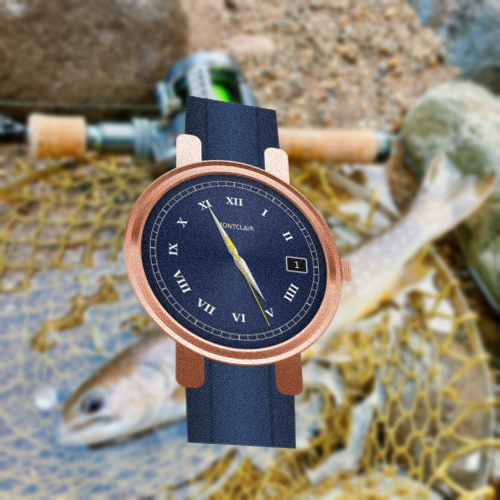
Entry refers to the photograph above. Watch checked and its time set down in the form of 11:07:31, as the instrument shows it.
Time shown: 4:55:26
